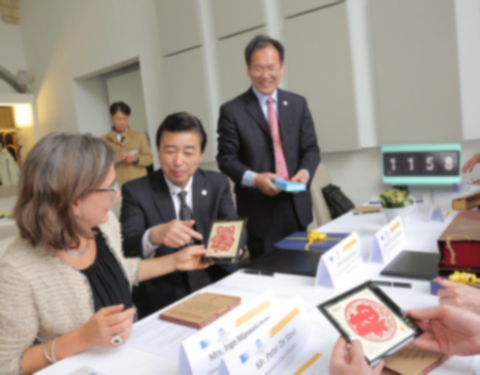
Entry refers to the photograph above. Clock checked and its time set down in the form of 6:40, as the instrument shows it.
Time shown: 11:58
